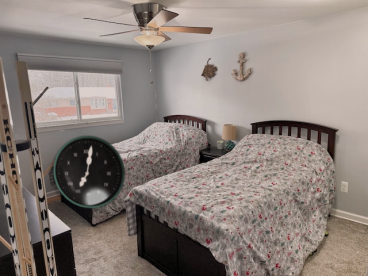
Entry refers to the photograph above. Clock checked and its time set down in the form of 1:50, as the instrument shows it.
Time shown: 7:02
